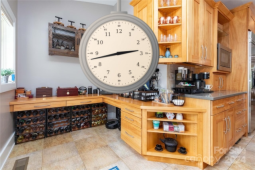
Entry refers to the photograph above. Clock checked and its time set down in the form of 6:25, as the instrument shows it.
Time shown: 2:43
